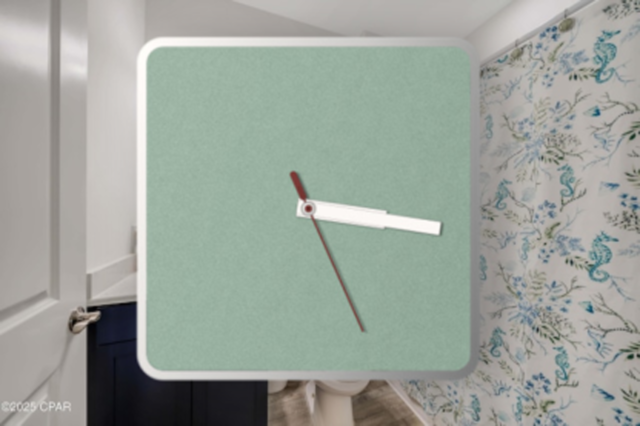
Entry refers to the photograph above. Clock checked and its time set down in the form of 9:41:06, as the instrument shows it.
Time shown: 3:16:26
